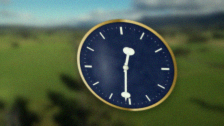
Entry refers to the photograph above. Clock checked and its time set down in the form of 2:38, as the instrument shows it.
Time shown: 12:31
